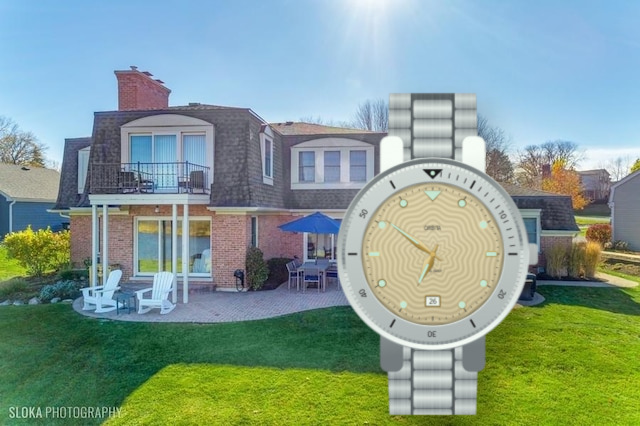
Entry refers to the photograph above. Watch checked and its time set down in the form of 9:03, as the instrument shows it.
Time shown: 6:51
